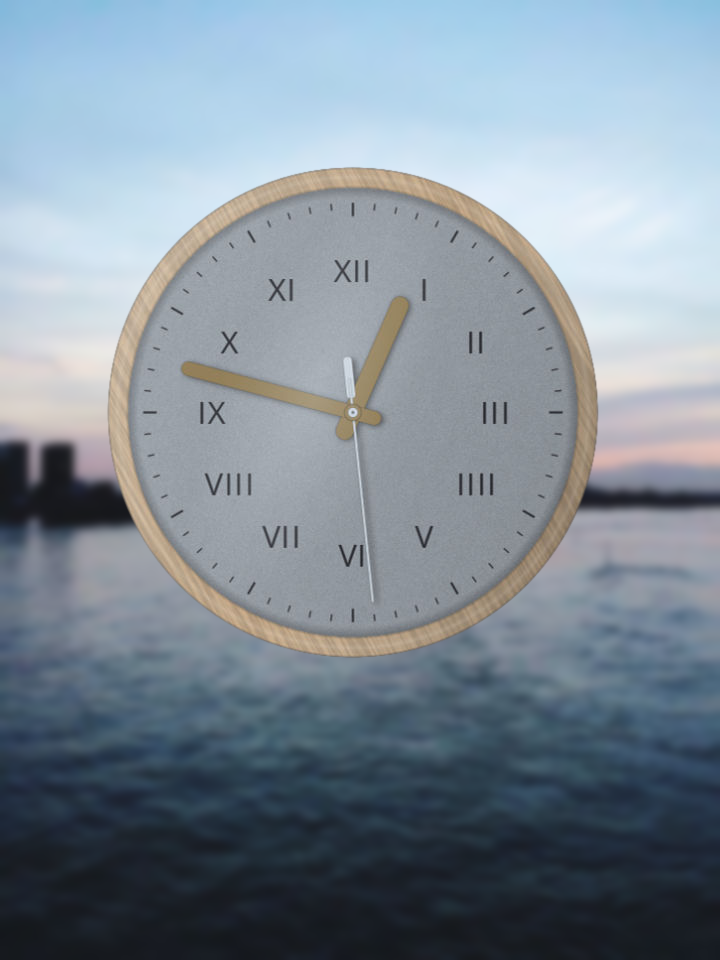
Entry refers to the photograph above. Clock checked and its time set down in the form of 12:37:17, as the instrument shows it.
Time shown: 12:47:29
